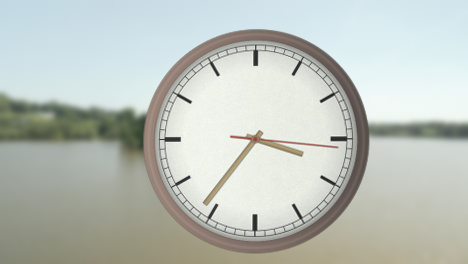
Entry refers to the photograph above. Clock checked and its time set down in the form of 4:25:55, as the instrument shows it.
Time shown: 3:36:16
